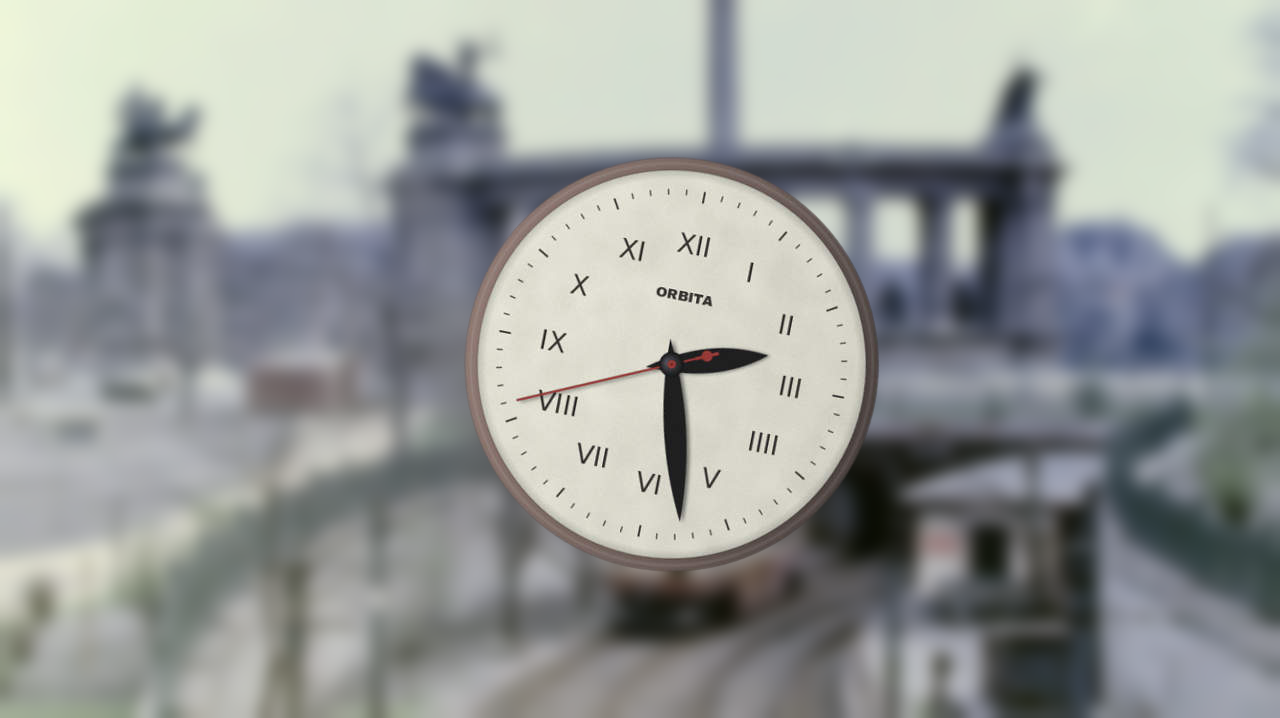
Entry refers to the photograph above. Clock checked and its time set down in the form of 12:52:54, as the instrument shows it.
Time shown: 2:27:41
